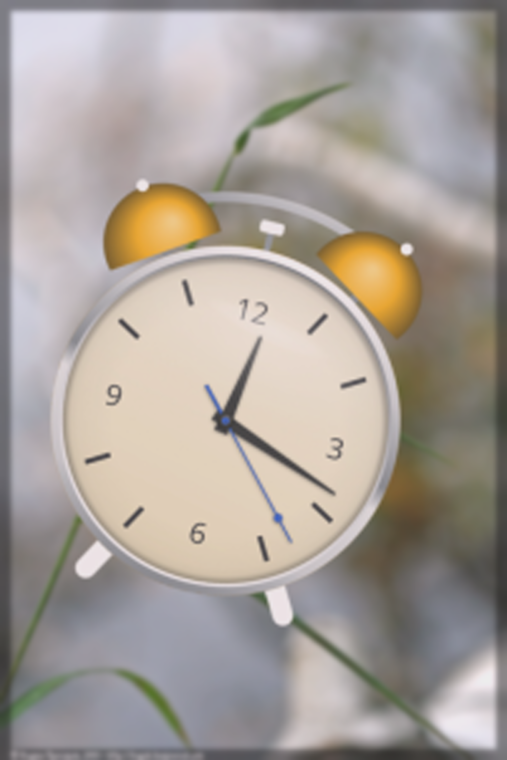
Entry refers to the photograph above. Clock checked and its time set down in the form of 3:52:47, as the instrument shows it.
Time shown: 12:18:23
